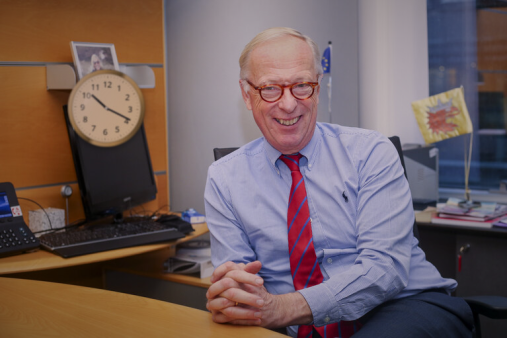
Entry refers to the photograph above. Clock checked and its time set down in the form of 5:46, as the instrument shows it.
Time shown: 10:19
